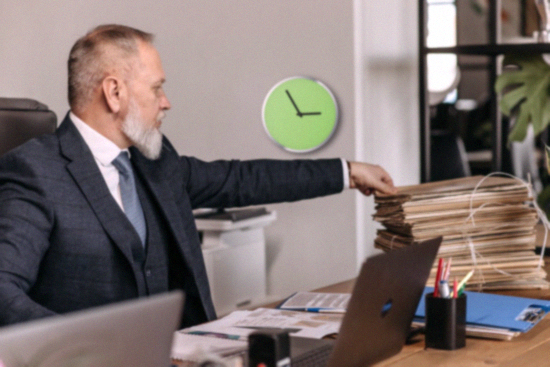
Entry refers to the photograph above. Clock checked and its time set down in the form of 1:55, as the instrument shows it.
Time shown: 2:55
